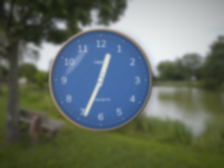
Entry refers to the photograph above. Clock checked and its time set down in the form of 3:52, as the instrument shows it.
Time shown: 12:34
